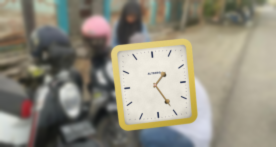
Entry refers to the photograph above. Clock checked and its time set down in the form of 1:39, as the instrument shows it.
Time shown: 1:25
